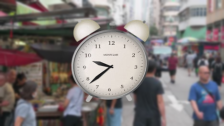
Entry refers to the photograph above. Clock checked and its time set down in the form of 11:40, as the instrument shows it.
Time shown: 9:38
